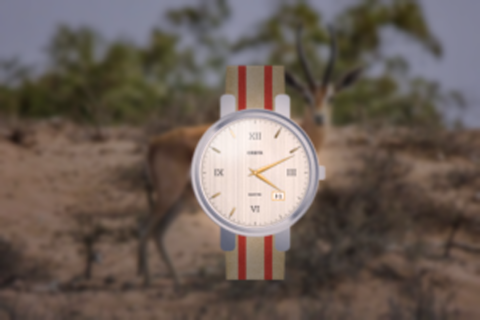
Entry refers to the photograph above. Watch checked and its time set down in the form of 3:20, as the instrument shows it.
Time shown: 4:11
